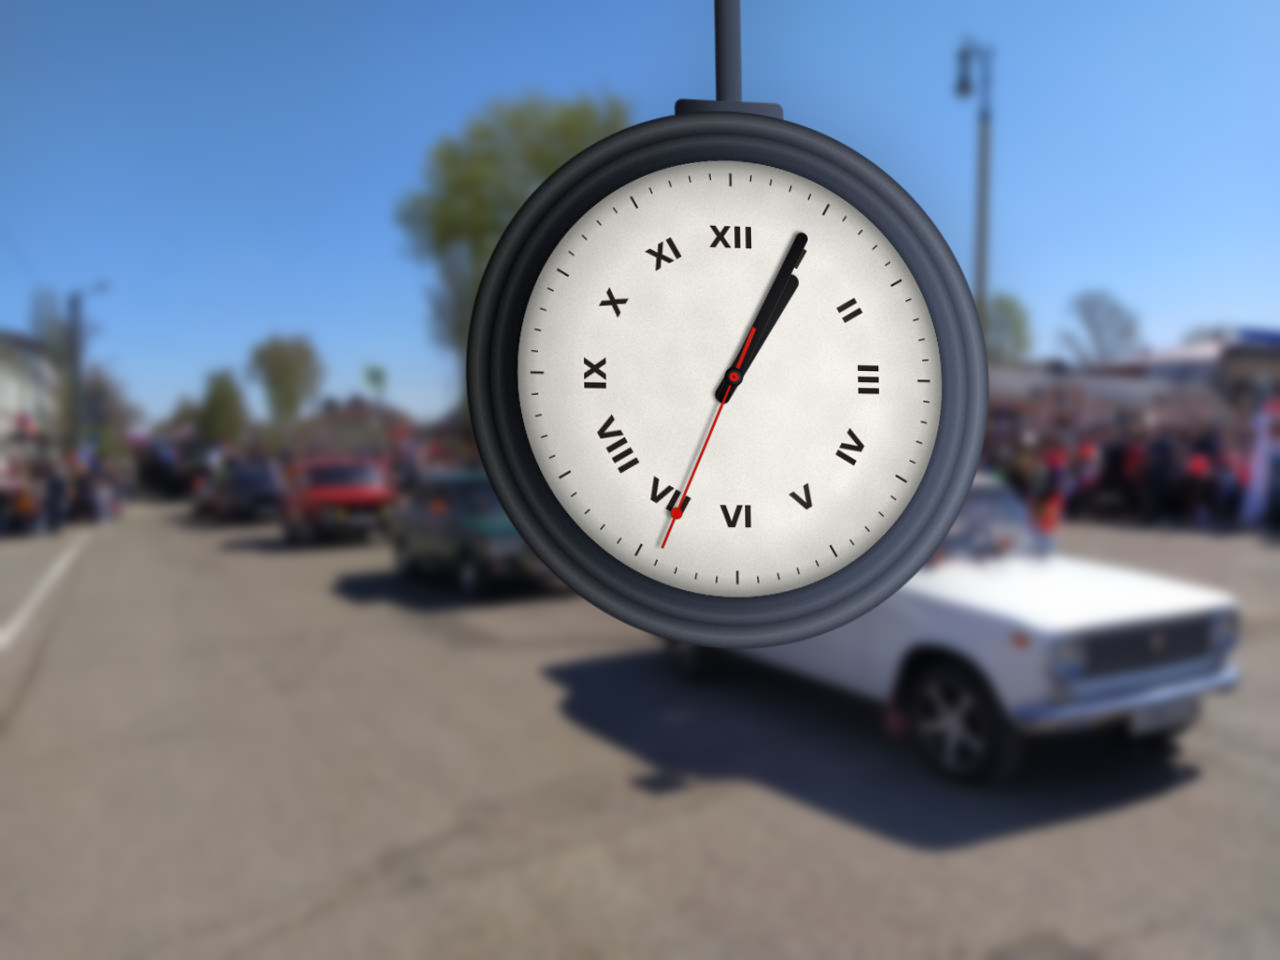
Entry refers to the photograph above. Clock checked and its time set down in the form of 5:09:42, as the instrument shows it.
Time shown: 1:04:34
